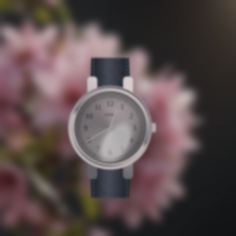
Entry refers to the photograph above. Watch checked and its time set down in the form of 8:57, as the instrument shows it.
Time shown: 12:40
